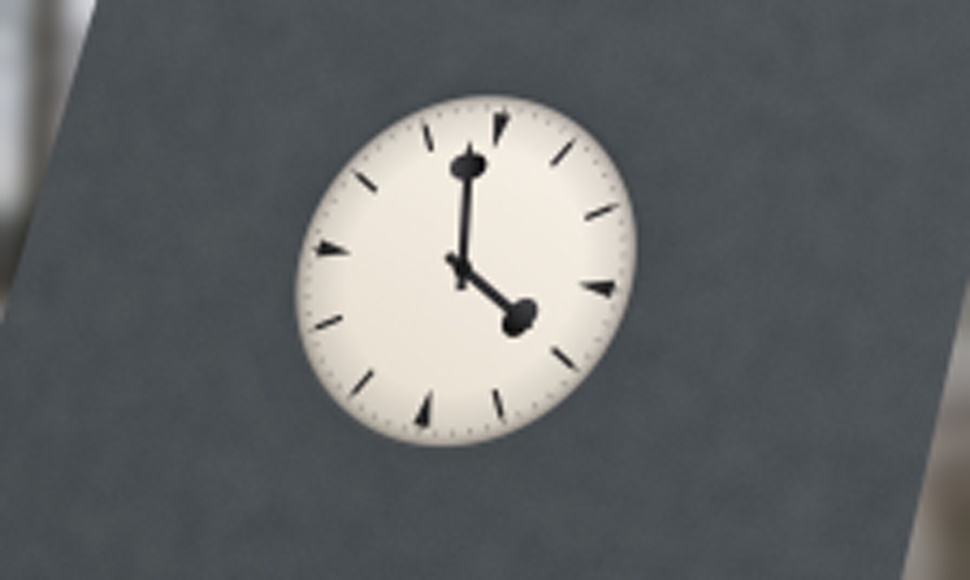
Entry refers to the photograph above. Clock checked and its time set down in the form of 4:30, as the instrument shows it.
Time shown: 3:58
